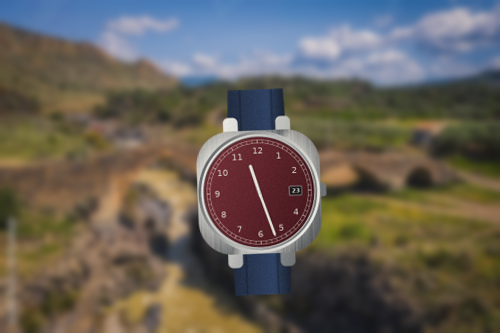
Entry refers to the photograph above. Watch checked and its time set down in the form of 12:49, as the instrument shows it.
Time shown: 11:27
